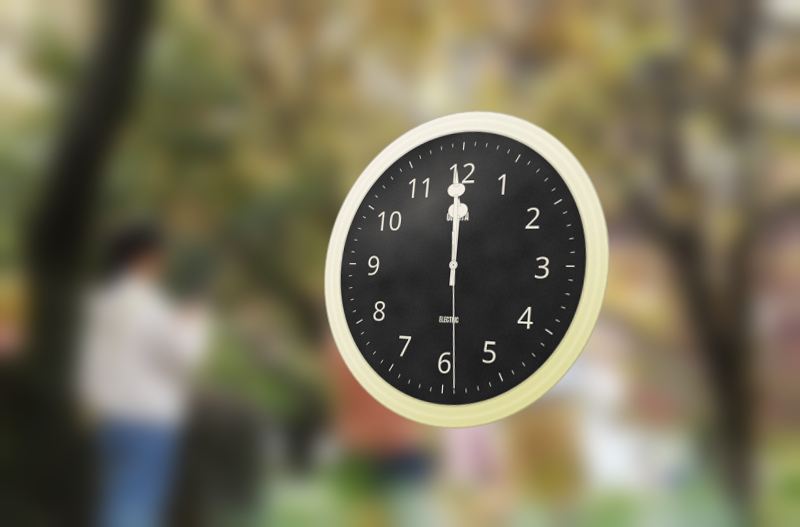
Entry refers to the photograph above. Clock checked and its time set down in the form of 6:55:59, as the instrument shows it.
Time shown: 11:59:29
